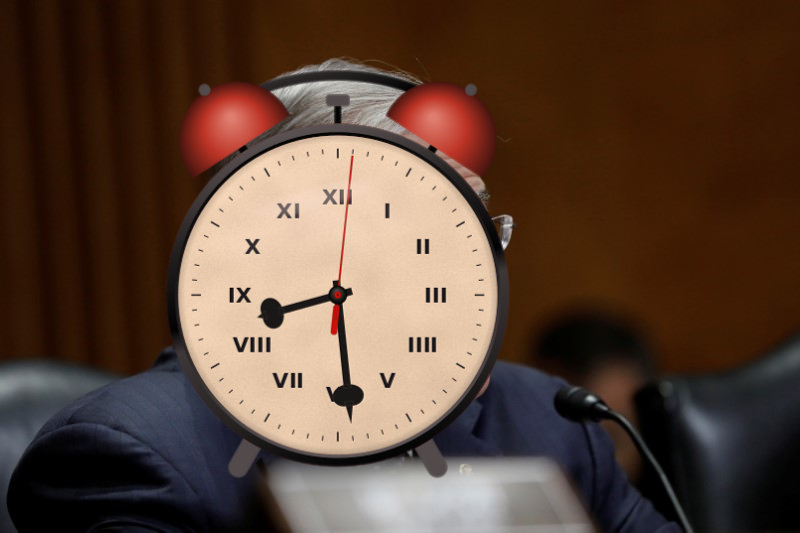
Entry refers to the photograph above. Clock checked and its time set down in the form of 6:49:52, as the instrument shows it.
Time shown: 8:29:01
